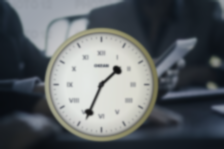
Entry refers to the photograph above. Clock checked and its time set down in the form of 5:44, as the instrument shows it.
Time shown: 1:34
